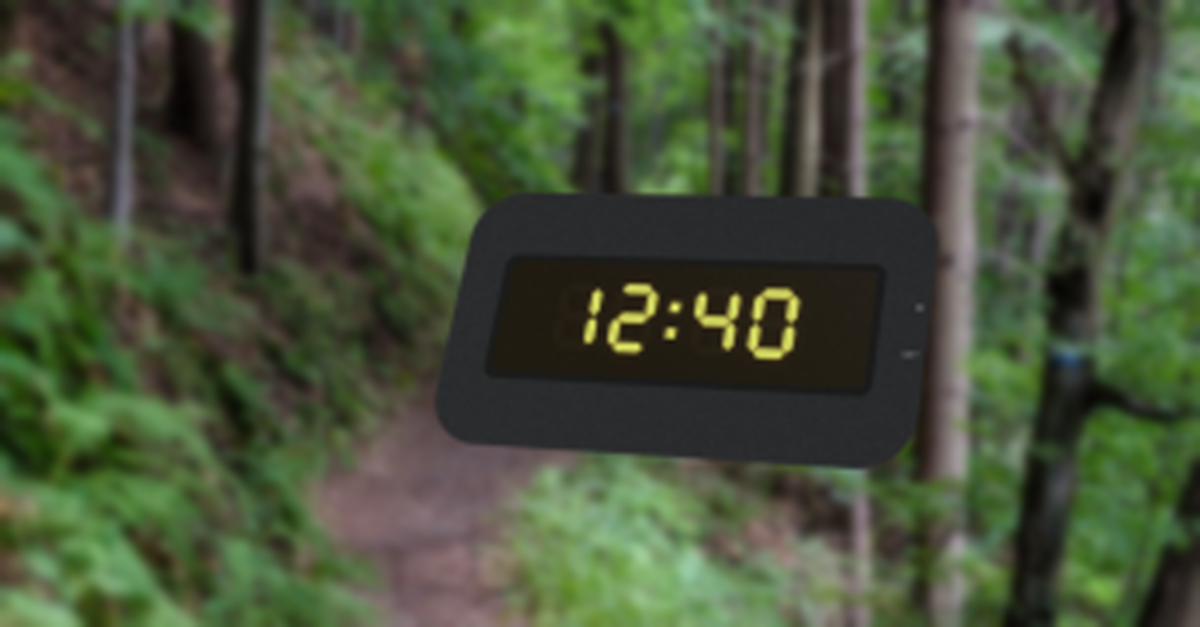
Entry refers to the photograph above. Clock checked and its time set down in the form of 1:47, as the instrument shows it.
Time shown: 12:40
